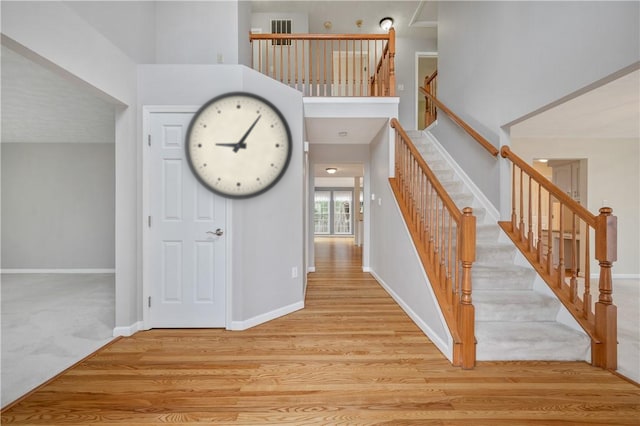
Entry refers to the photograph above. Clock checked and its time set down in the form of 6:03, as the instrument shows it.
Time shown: 9:06
